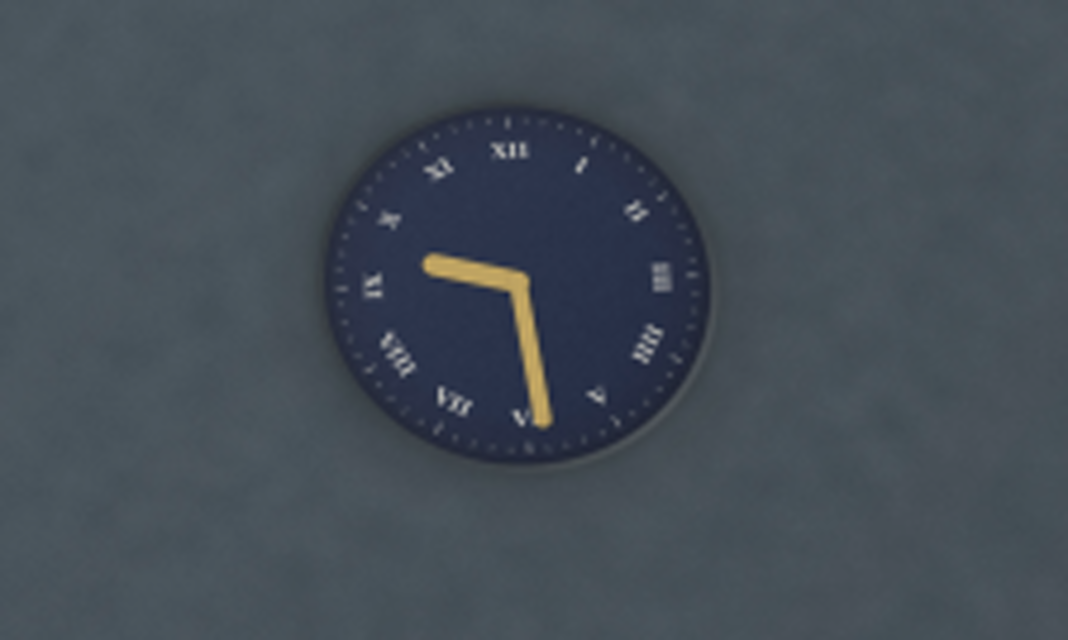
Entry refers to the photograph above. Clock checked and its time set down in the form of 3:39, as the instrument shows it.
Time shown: 9:29
